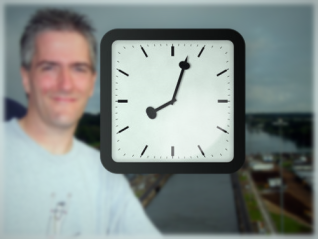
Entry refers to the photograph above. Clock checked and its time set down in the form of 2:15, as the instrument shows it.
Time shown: 8:03
